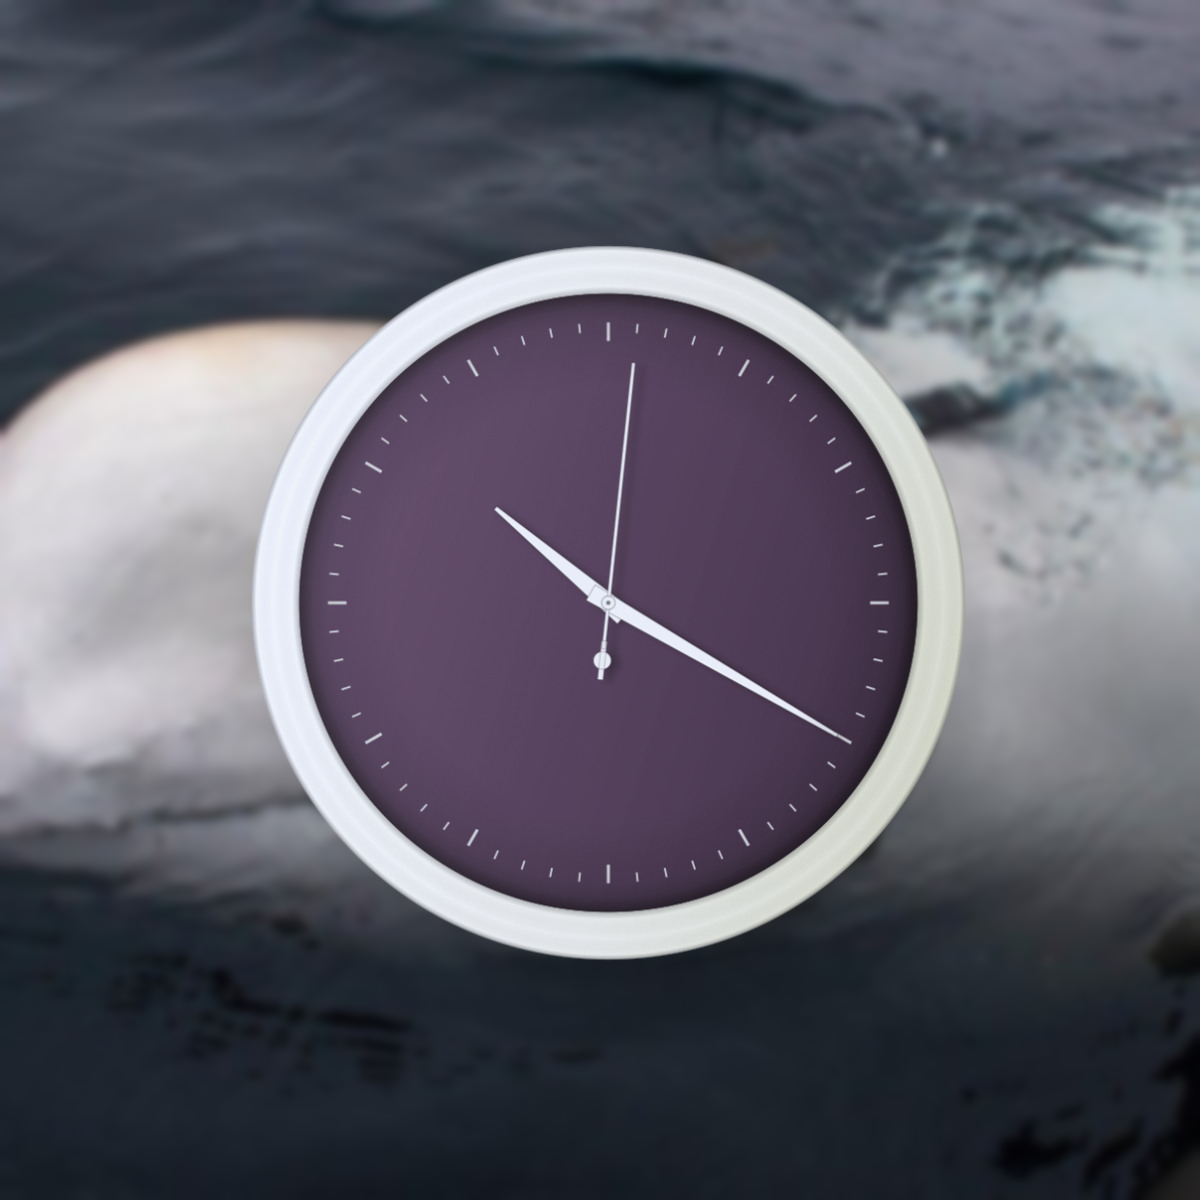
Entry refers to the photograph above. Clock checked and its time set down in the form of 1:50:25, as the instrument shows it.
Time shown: 10:20:01
